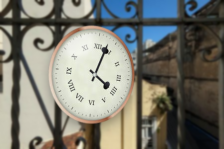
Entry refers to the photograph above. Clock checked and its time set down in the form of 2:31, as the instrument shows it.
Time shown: 4:03
